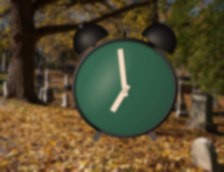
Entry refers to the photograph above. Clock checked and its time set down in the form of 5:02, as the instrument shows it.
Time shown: 6:59
